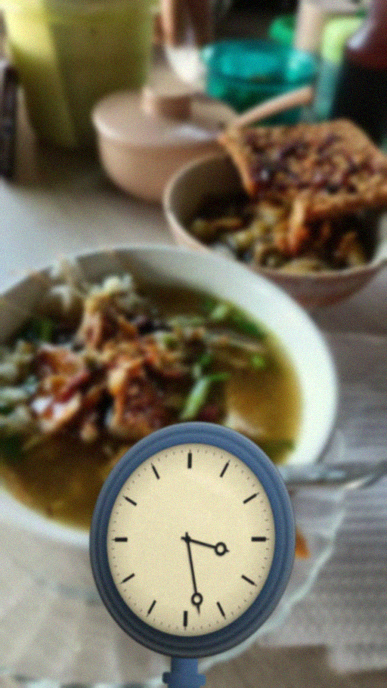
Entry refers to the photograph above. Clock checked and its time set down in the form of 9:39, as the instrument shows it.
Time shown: 3:28
